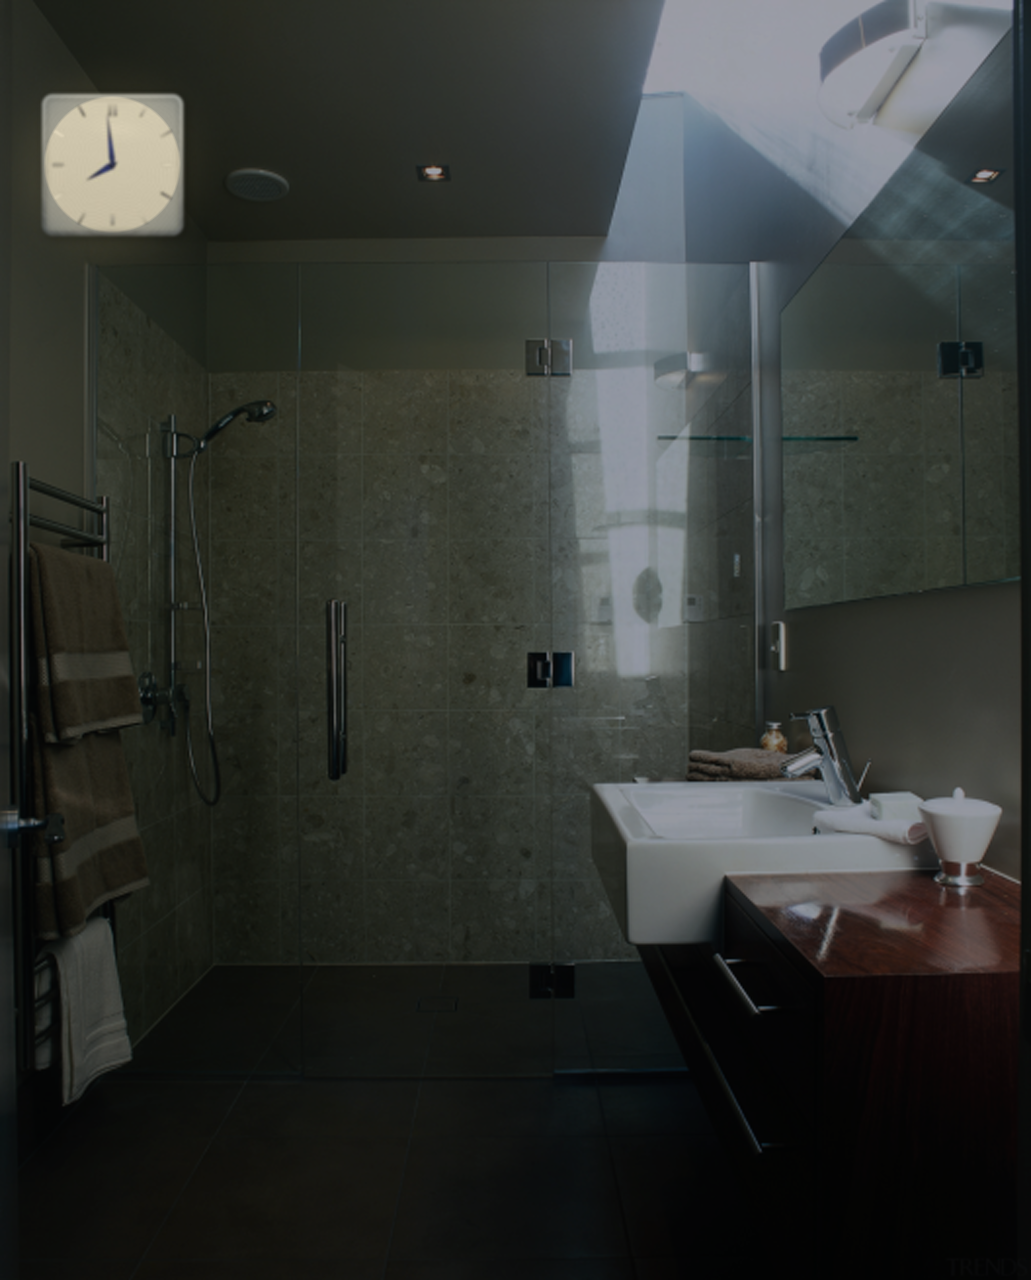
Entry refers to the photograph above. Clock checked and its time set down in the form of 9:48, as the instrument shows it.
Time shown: 7:59
